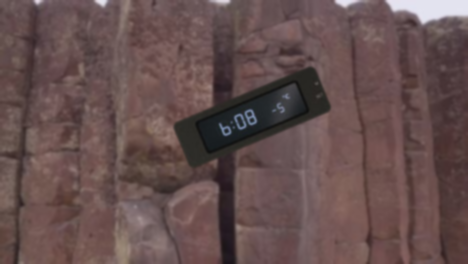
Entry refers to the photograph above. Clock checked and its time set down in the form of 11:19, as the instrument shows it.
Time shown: 6:08
